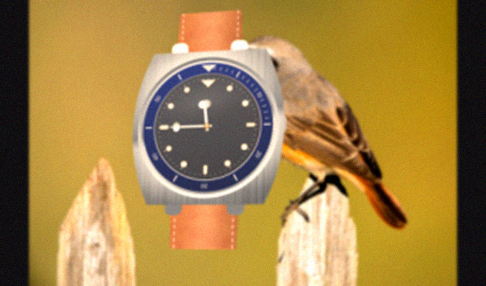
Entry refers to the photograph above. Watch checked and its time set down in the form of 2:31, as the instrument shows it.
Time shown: 11:45
